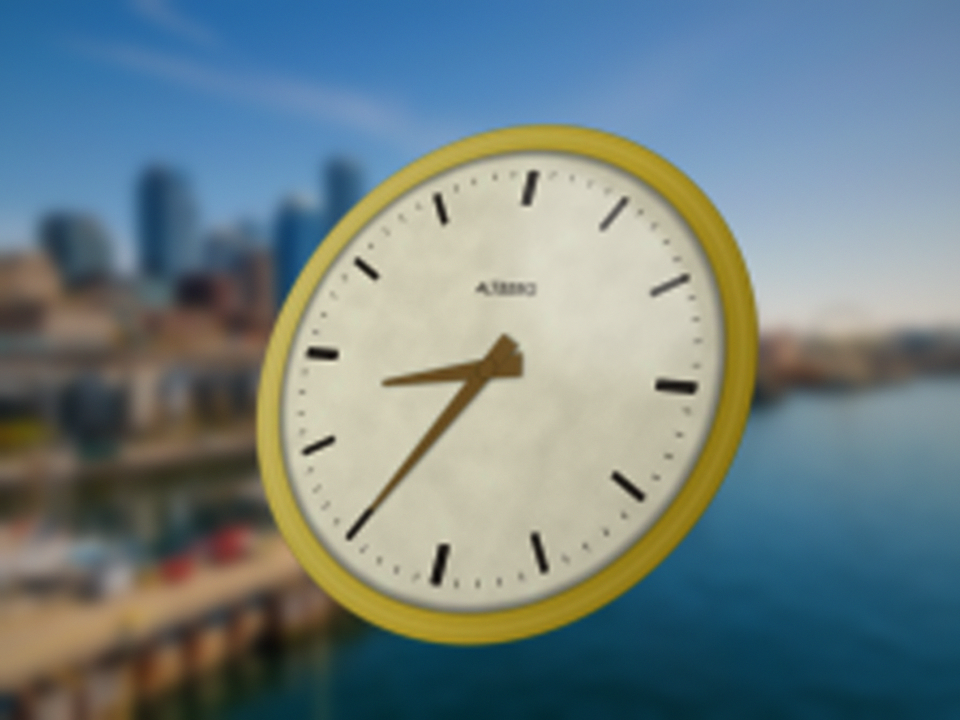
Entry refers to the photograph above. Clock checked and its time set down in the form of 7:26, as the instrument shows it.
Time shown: 8:35
